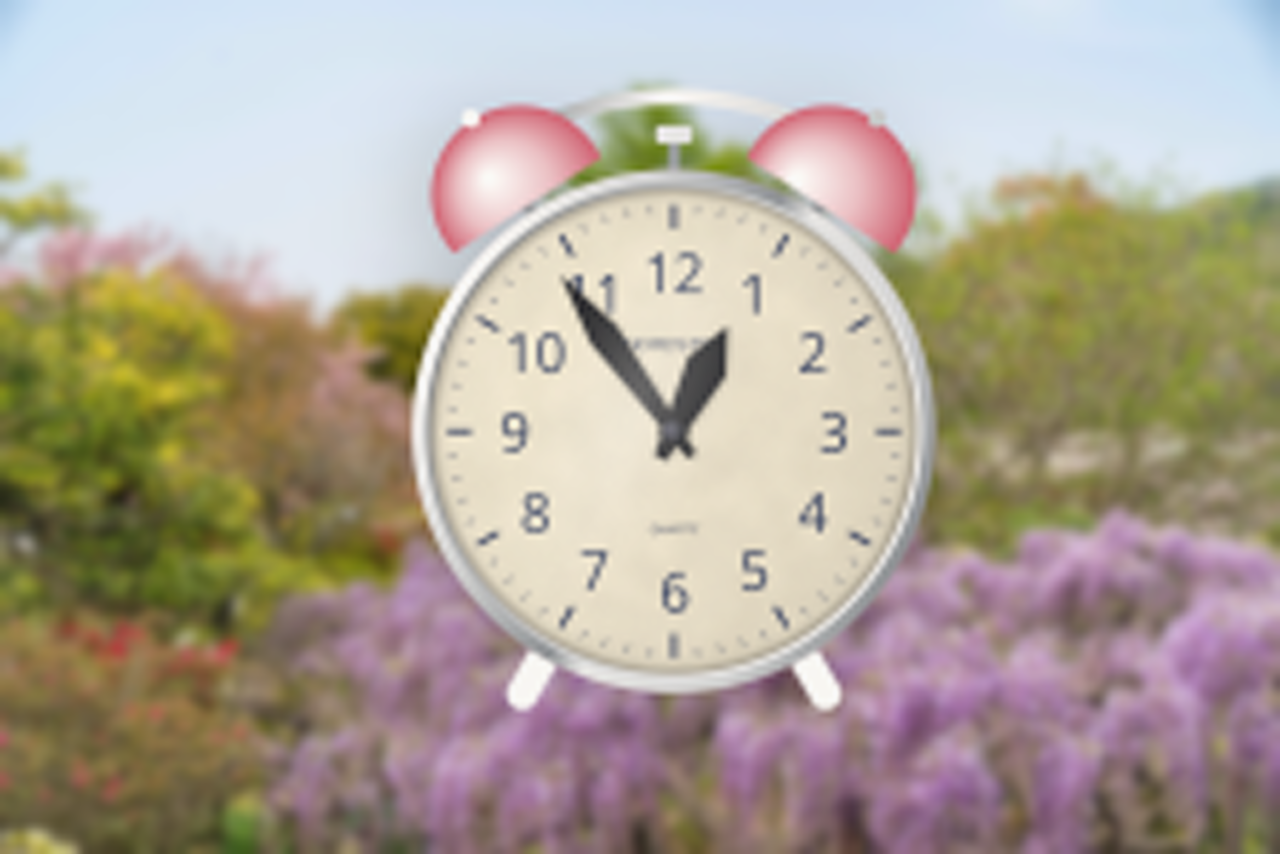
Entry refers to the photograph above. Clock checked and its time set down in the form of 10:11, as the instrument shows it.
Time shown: 12:54
